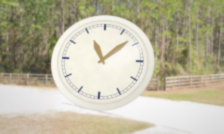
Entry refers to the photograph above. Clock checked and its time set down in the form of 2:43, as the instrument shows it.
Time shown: 11:08
